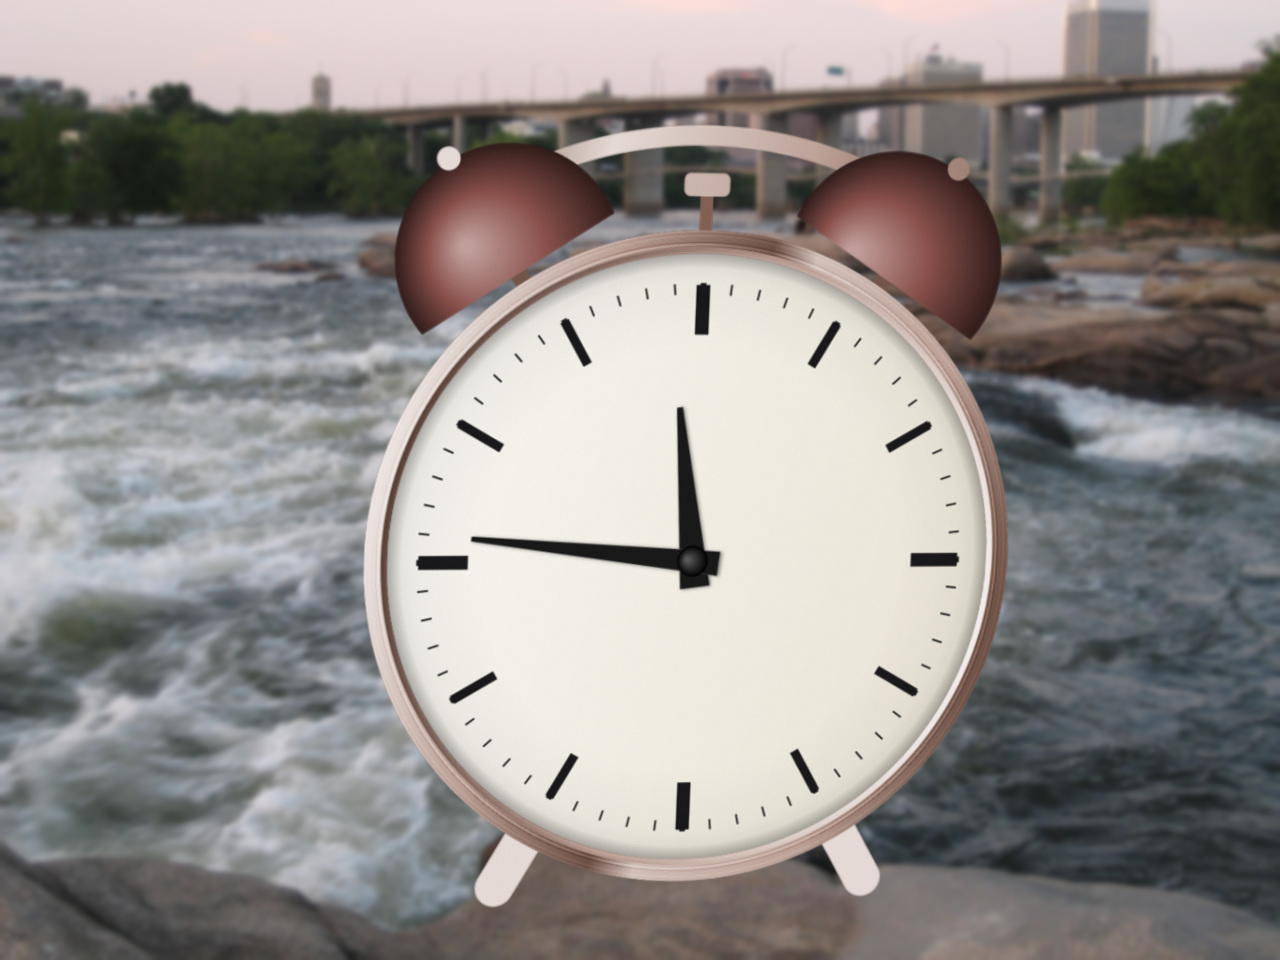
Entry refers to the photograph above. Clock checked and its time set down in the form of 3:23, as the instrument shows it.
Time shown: 11:46
